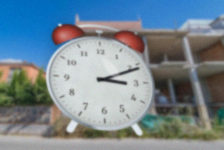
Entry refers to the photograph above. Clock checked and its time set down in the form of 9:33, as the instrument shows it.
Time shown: 3:11
